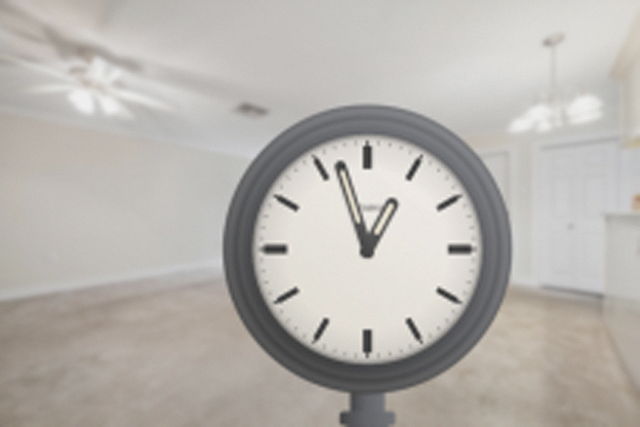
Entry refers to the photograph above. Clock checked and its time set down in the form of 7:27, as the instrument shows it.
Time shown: 12:57
